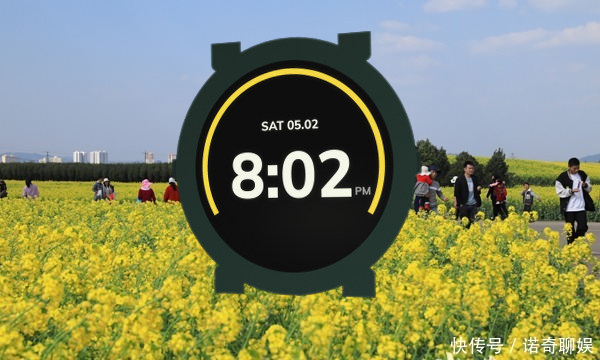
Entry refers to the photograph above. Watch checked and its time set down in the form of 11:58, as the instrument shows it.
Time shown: 8:02
